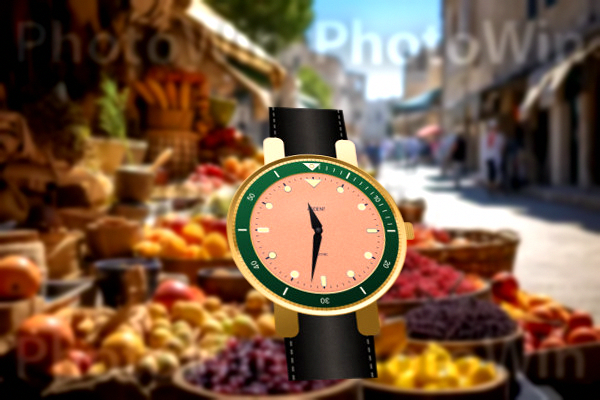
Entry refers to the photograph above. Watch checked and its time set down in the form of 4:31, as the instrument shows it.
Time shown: 11:32
